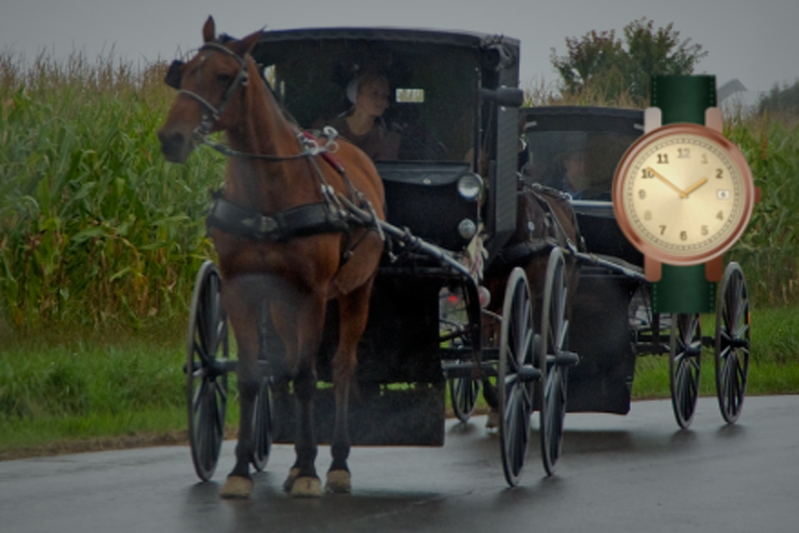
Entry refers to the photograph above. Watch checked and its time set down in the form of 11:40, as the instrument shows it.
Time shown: 1:51
